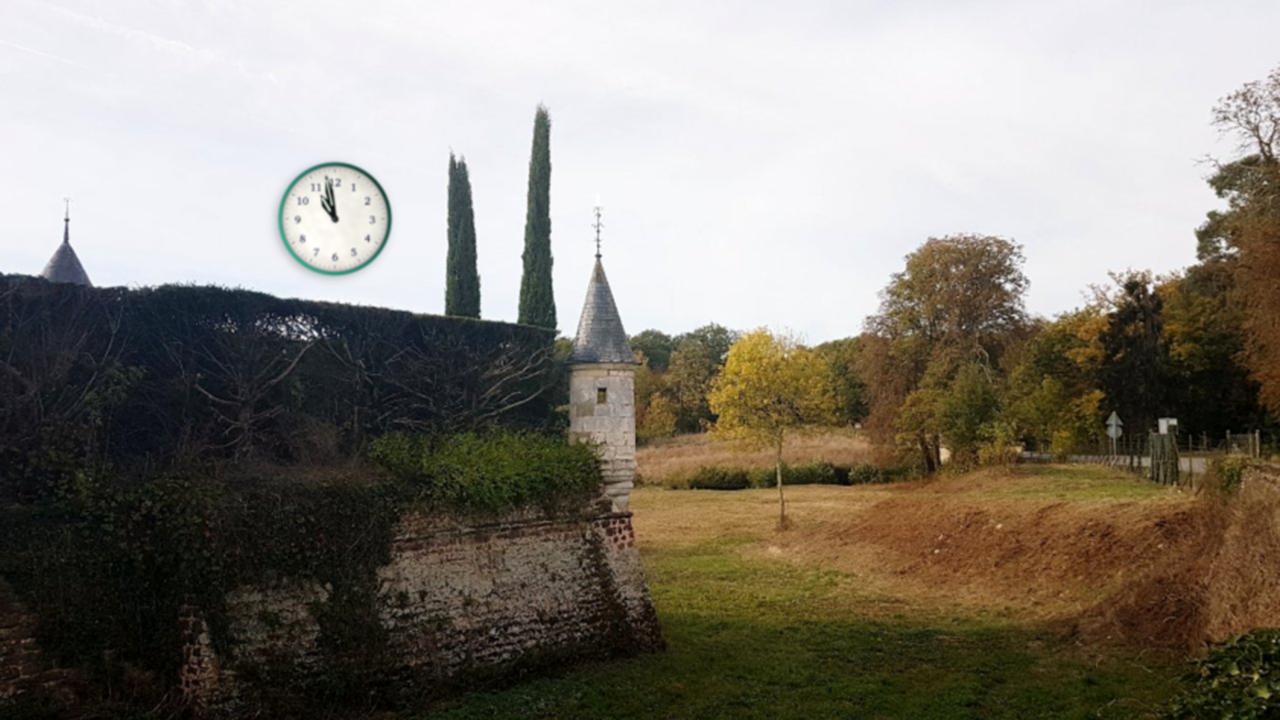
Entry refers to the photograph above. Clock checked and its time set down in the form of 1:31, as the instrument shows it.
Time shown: 10:58
